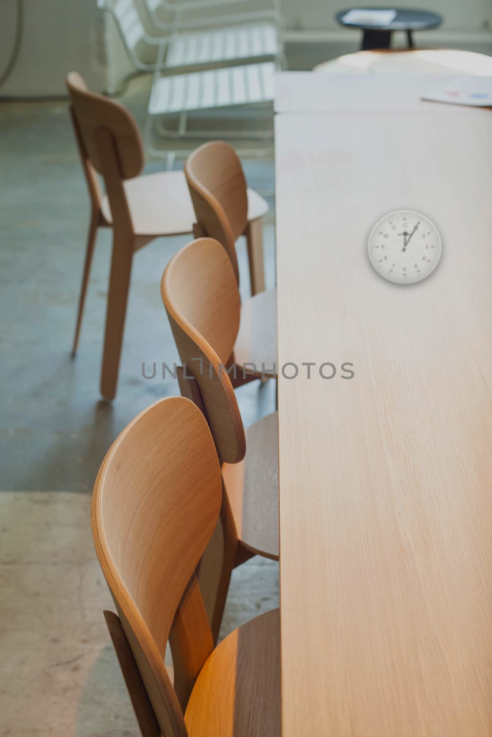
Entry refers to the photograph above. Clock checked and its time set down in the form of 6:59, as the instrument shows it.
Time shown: 12:05
